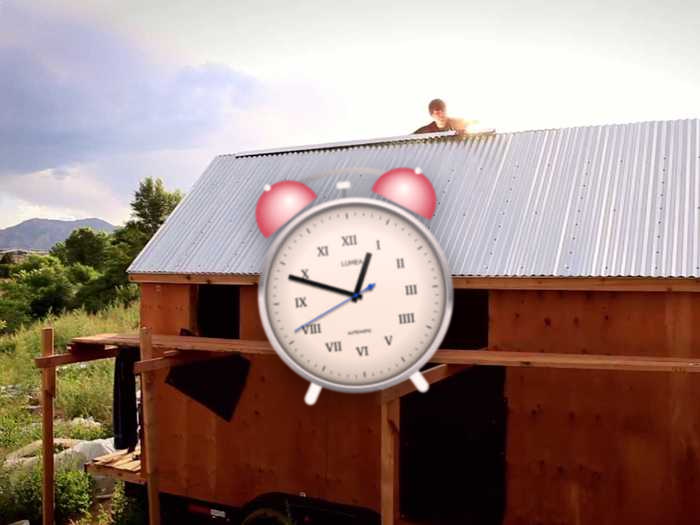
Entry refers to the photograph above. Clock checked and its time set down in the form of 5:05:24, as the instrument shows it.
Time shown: 12:48:41
